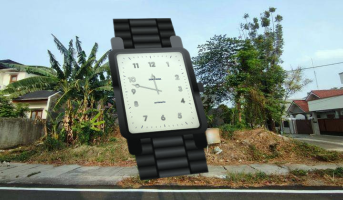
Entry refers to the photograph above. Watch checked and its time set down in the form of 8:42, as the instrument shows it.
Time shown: 11:48
